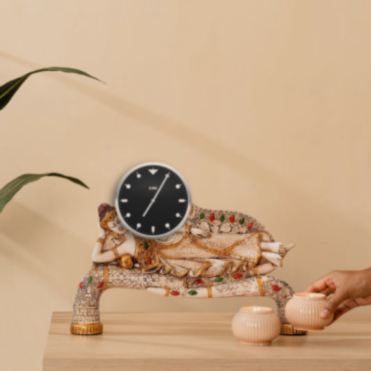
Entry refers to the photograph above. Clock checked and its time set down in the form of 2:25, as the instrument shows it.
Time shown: 7:05
